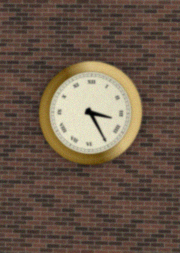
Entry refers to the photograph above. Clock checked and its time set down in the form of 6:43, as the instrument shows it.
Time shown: 3:25
